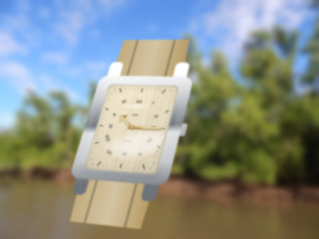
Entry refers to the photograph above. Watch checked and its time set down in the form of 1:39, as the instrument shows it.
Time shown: 10:15
